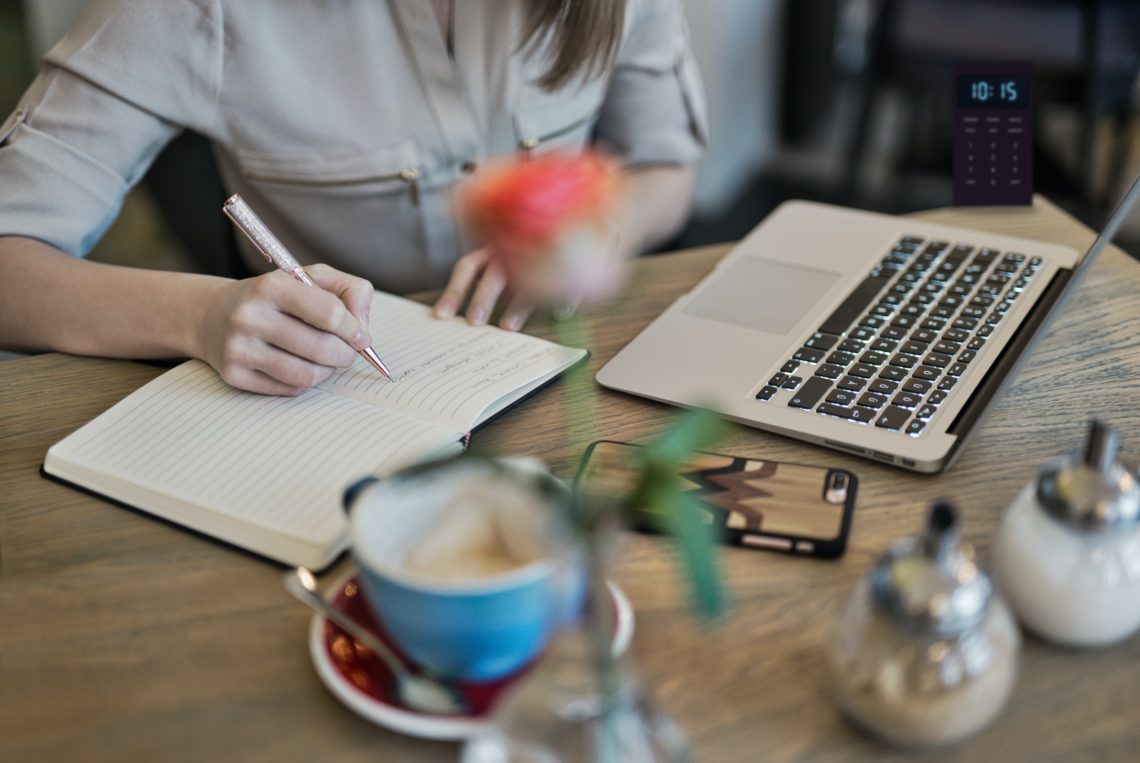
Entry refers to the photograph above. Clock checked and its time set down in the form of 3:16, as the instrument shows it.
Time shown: 10:15
